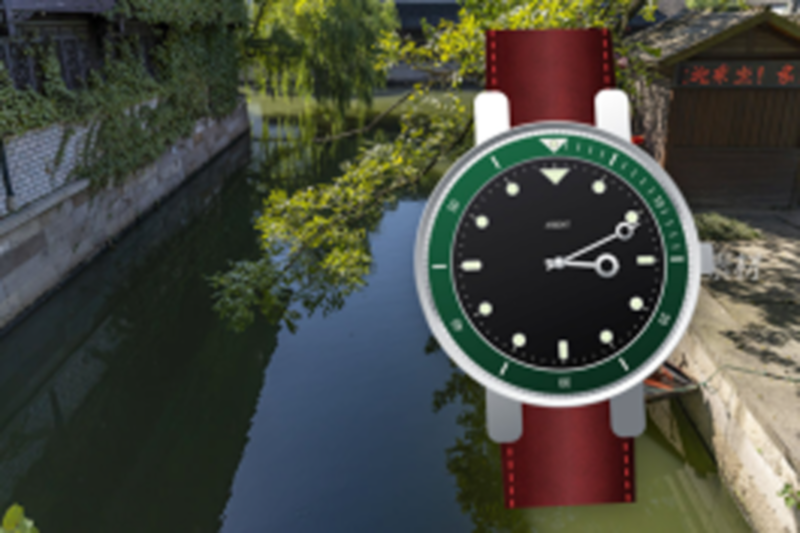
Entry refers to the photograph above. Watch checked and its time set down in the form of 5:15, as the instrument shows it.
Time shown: 3:11
